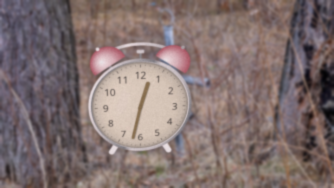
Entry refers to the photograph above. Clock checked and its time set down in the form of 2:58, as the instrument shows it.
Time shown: 12:32
